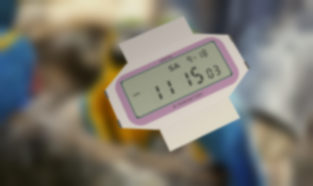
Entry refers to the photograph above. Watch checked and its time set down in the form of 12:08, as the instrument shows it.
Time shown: 11:15
